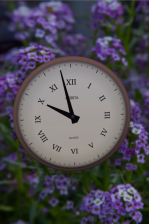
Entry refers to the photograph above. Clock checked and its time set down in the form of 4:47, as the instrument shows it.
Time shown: 9:58
